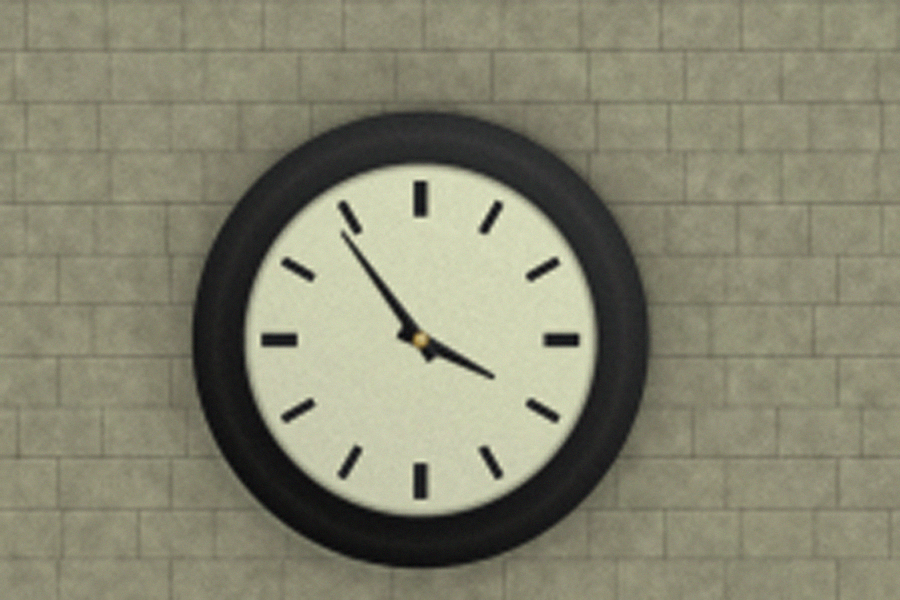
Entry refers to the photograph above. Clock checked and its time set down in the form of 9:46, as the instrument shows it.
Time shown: 3:54
